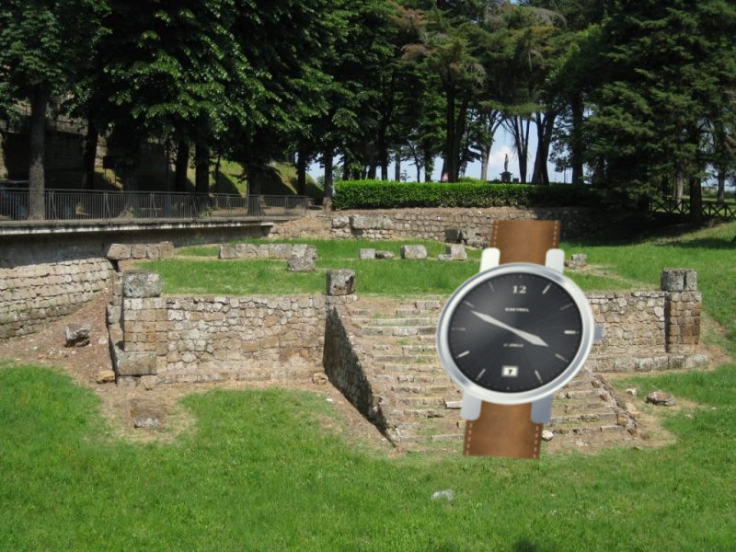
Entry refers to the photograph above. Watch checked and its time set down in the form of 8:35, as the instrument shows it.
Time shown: 3:49
